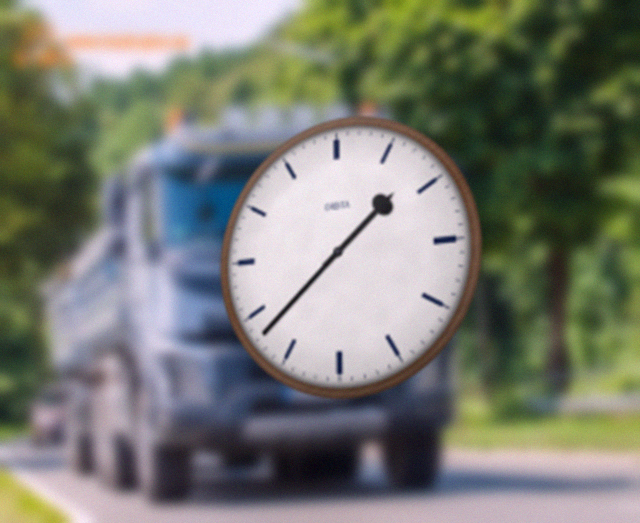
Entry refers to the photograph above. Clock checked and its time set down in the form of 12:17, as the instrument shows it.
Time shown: 1:38
